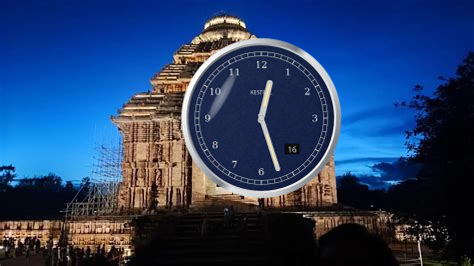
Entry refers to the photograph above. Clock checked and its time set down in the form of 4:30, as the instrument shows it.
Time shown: 12:27
